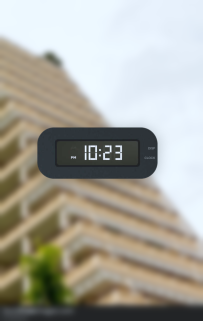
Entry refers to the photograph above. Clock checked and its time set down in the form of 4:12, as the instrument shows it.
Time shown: 10:23
